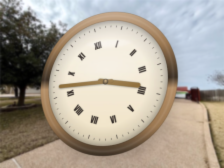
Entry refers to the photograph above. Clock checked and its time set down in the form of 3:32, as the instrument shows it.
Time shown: 3:47
